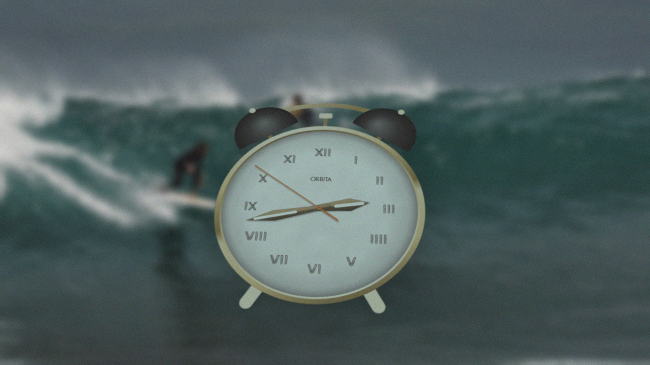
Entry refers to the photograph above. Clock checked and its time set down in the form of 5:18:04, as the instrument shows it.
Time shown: 2:42:51
